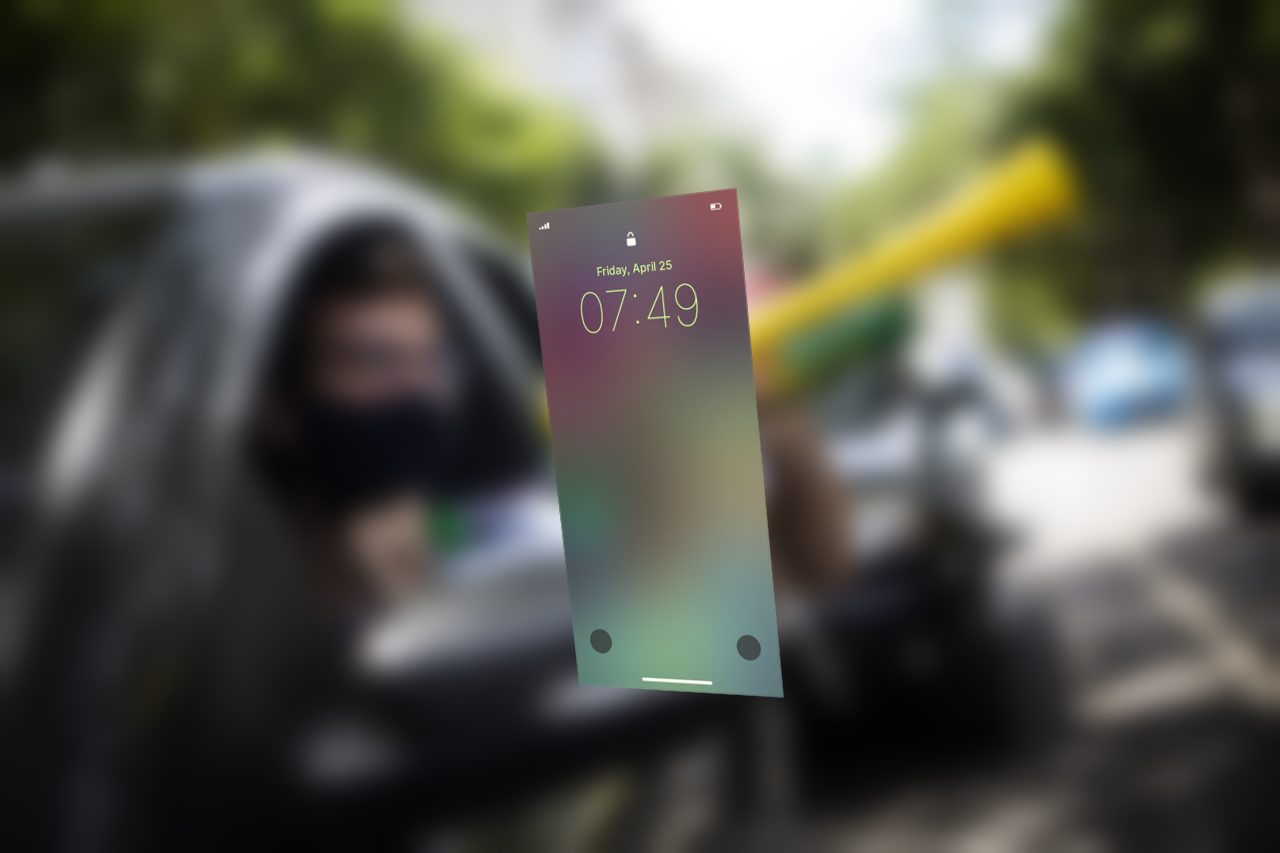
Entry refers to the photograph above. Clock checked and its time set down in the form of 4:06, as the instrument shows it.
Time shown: 7:49
